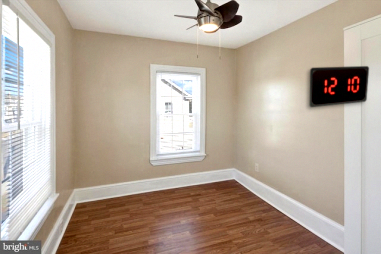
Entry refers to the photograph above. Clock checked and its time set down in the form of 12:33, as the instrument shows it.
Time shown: 12:10
